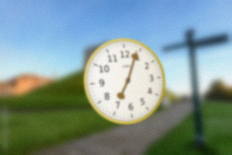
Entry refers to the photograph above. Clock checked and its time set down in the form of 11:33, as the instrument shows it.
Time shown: 7:04
